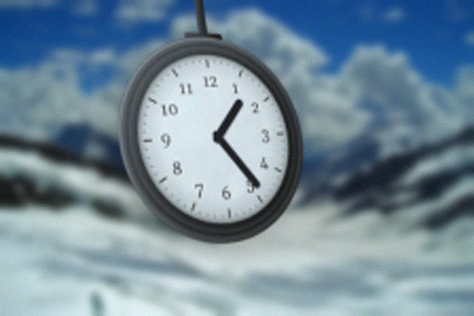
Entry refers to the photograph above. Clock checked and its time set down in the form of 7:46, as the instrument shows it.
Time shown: 1:24
